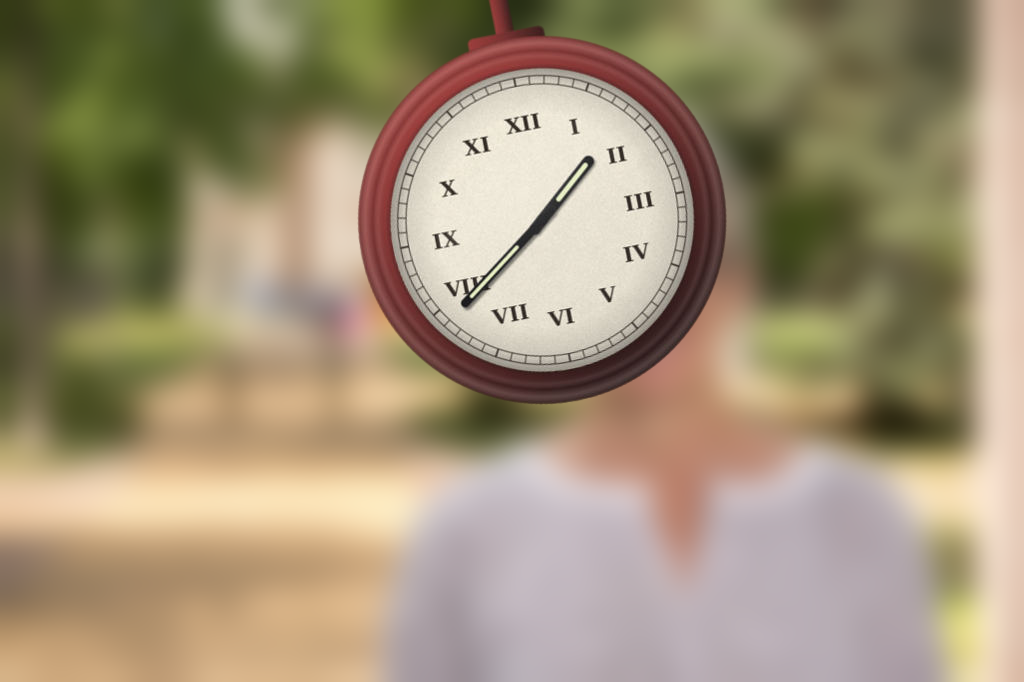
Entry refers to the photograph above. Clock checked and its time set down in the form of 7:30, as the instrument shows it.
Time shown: 1:39
